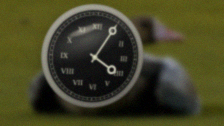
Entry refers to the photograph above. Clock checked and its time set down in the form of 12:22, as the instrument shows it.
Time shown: 4:05
